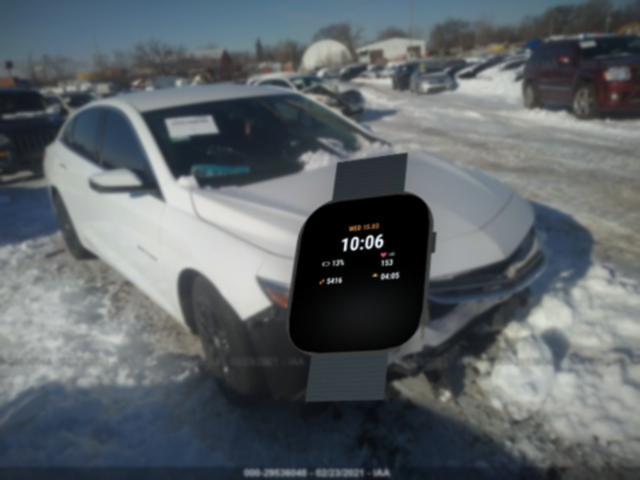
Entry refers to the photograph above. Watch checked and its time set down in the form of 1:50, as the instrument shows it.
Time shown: 10:06
